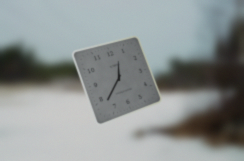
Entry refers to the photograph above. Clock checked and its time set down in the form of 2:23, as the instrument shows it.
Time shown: 12:38
